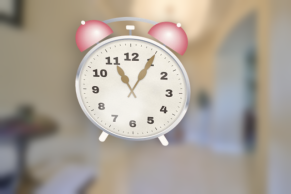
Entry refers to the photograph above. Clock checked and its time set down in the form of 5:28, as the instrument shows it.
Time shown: 11:05
